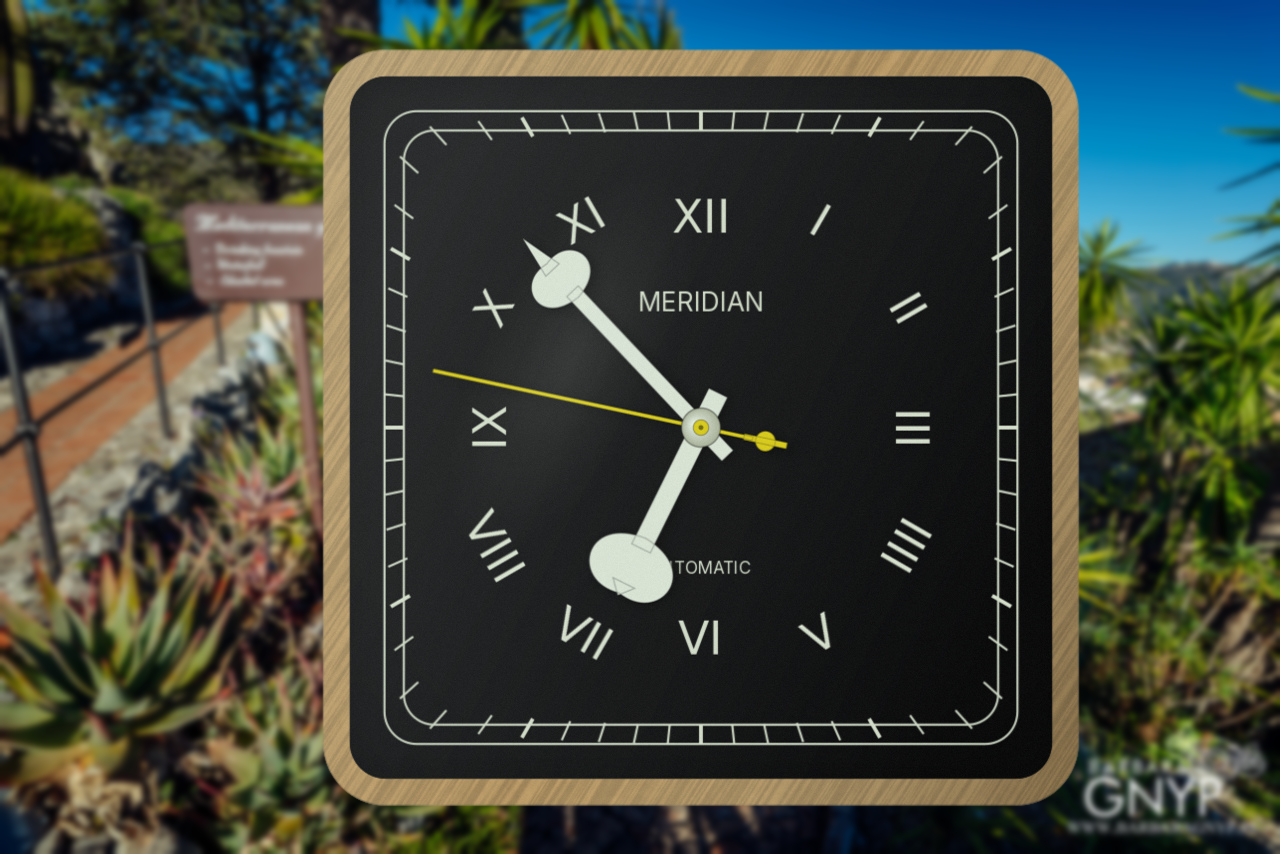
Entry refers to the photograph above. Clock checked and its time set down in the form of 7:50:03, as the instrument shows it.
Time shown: 6:52:47
